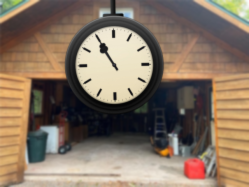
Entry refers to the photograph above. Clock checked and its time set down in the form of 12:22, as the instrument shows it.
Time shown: 10:55
